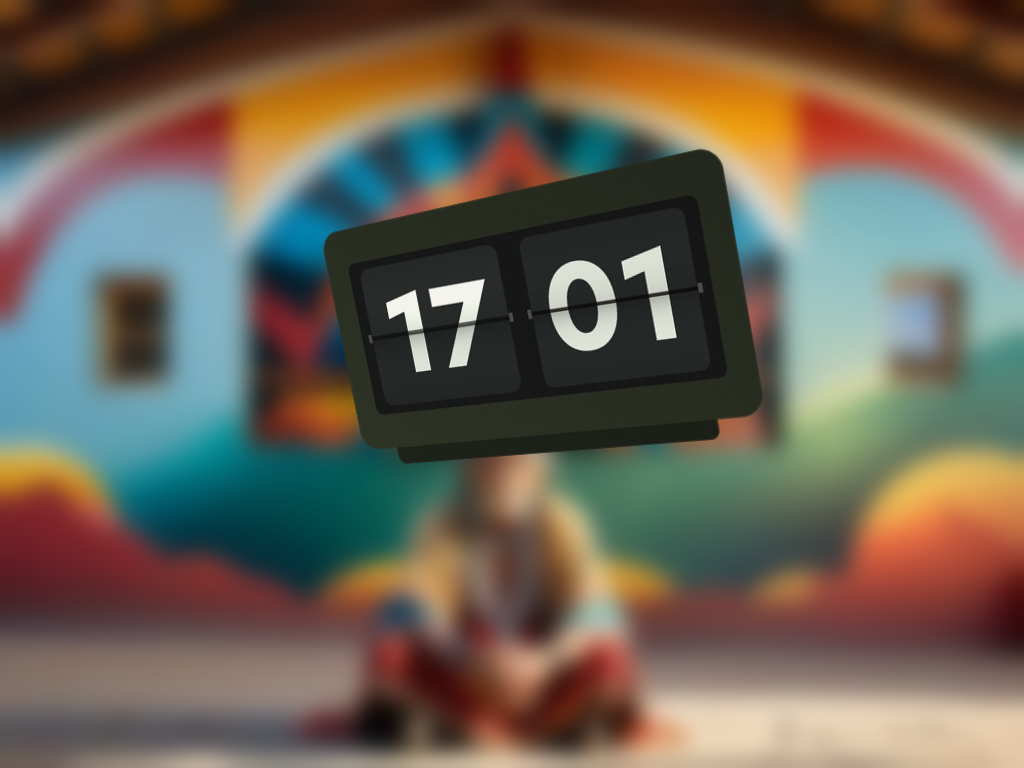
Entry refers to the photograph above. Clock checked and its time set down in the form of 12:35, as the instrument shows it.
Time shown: 17:01
